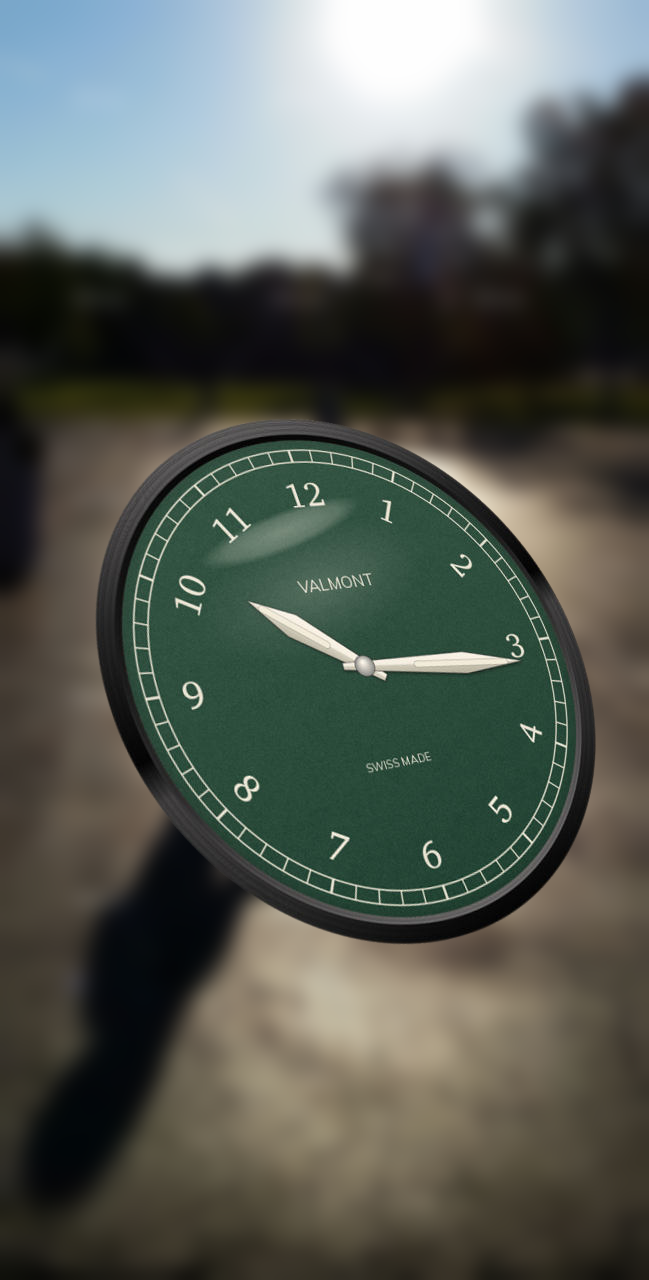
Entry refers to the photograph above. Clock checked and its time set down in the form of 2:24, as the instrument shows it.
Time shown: 10:16
